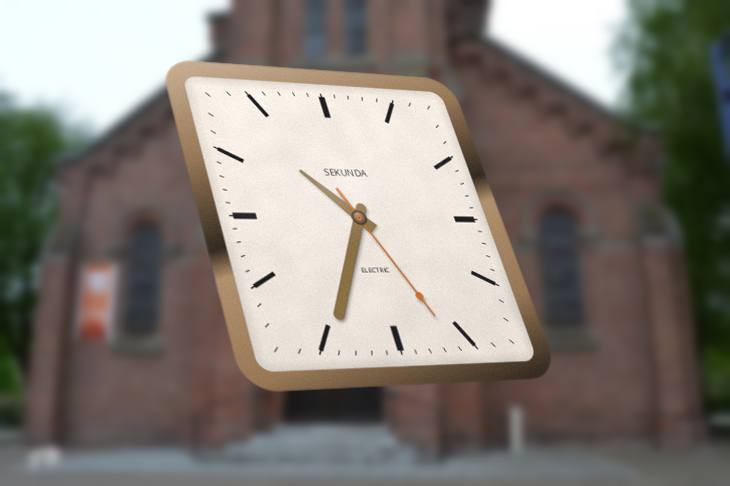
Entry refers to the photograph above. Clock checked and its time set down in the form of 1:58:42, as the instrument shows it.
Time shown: 10:34:26
